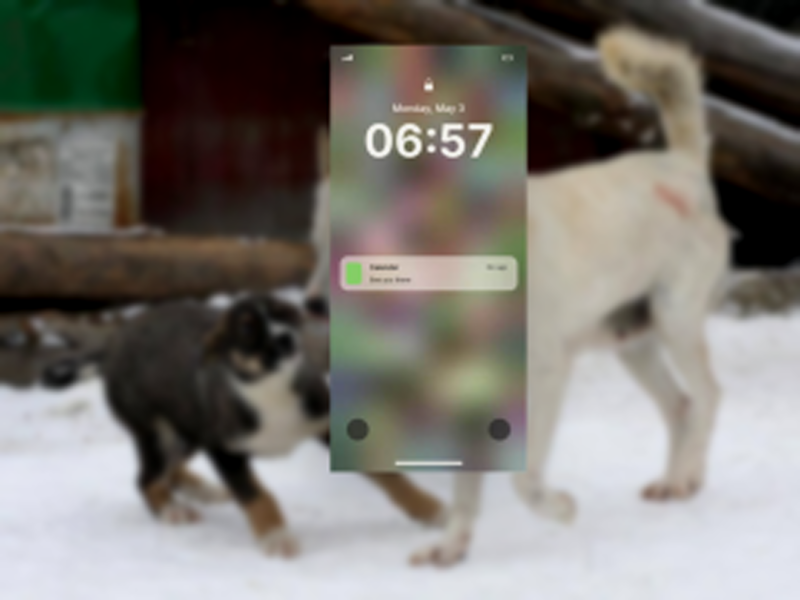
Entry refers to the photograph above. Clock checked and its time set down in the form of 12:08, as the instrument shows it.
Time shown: 6:57
